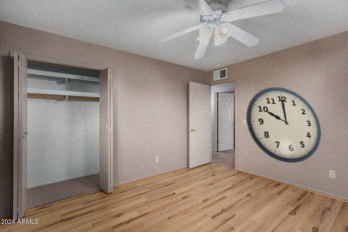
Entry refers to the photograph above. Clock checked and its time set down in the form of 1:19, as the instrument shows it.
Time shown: 10:00
